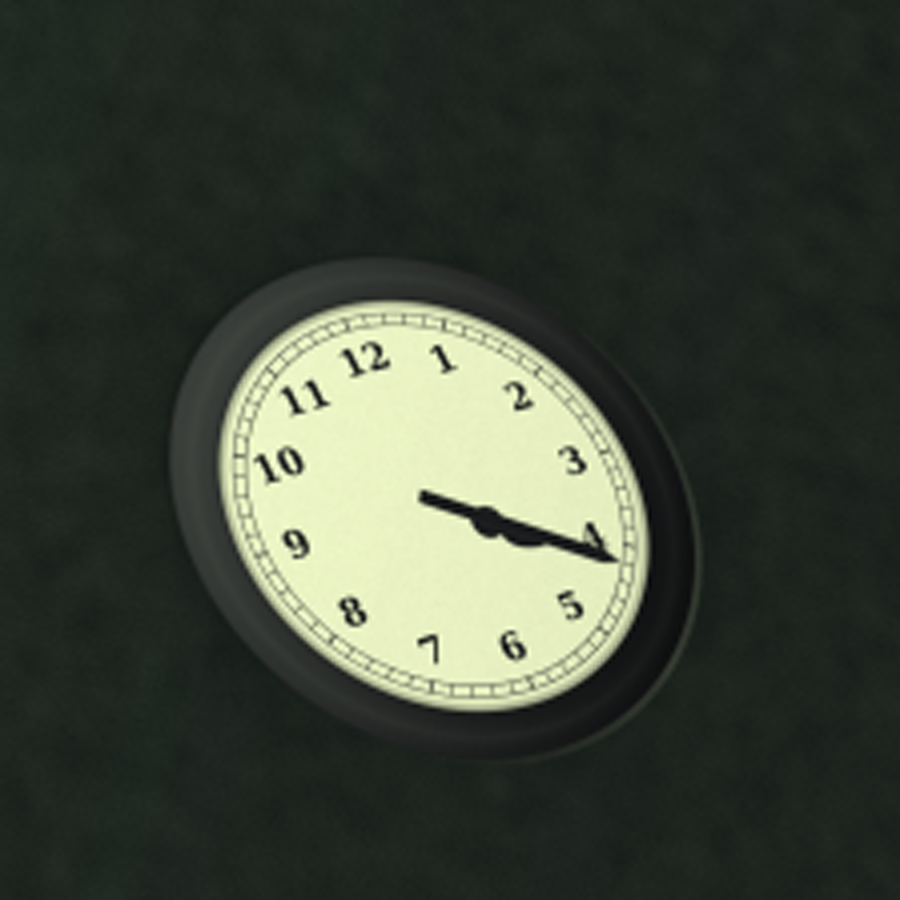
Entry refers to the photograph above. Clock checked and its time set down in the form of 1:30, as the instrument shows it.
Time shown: 4:21
